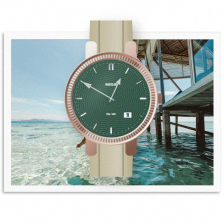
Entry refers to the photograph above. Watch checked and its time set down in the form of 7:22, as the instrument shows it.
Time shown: 12:50
